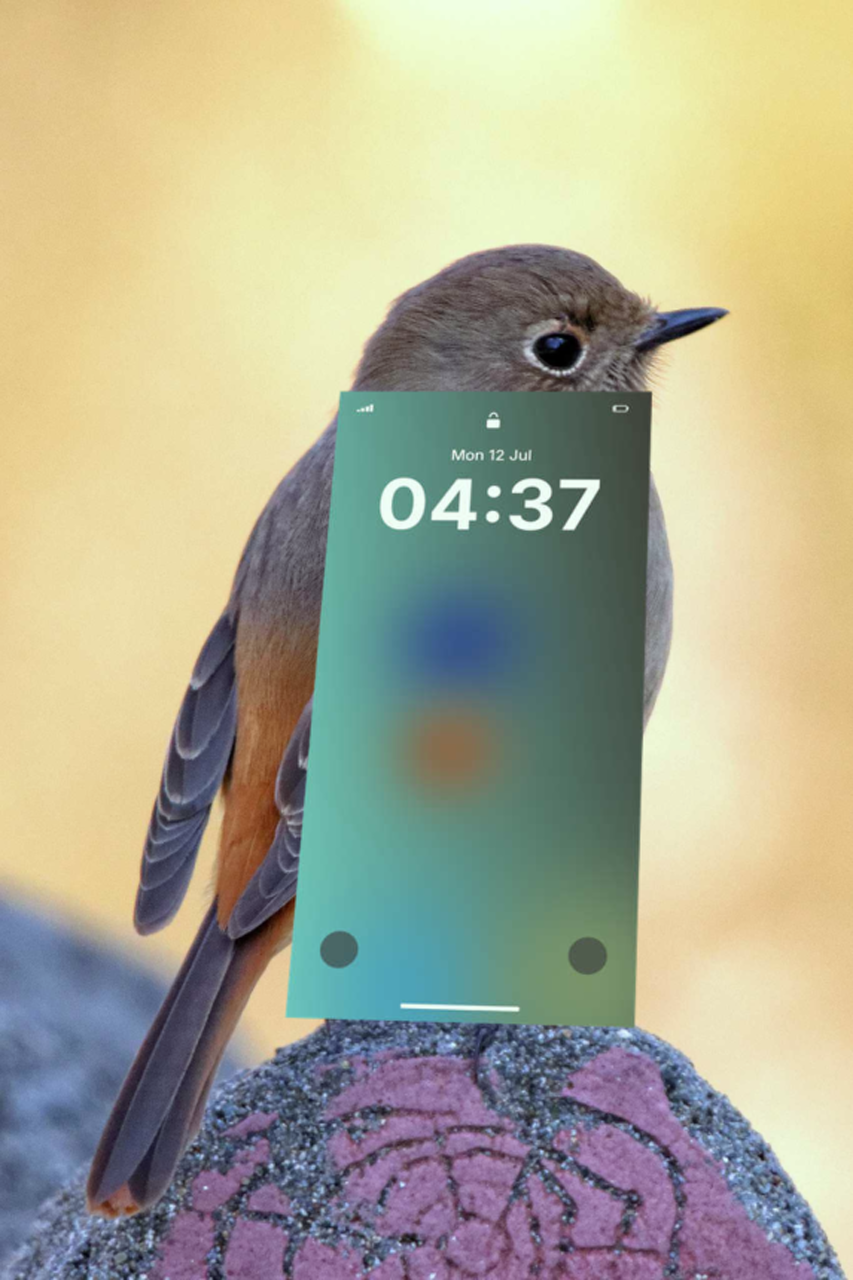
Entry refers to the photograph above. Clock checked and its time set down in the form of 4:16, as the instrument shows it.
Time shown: 4:37
